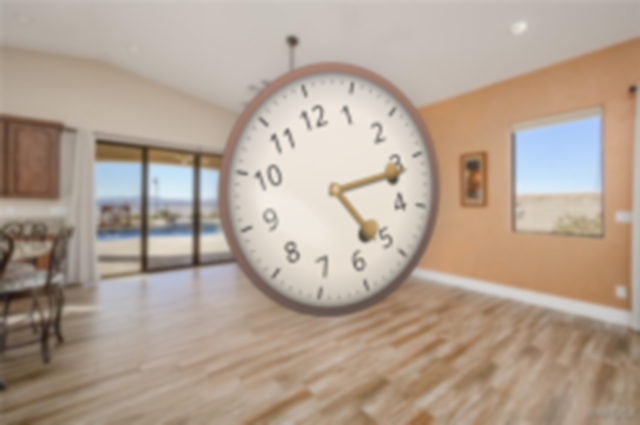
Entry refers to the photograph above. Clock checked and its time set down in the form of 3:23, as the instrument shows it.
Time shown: 5:16
